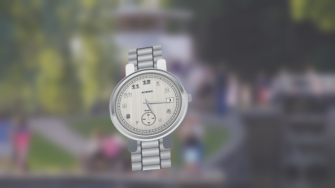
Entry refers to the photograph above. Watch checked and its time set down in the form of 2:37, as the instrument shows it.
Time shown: 5:16
